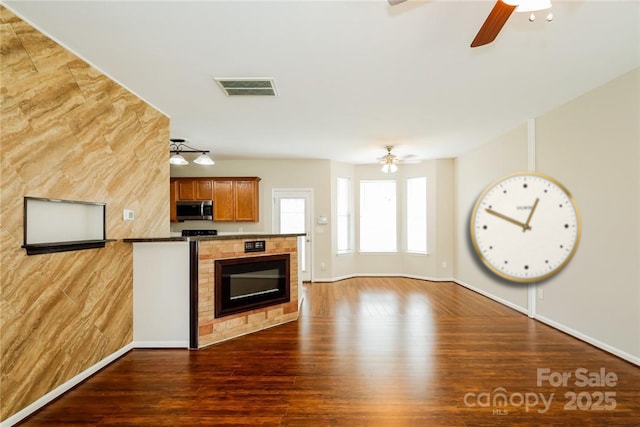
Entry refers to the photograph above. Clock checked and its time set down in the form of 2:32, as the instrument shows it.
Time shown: 12:49
